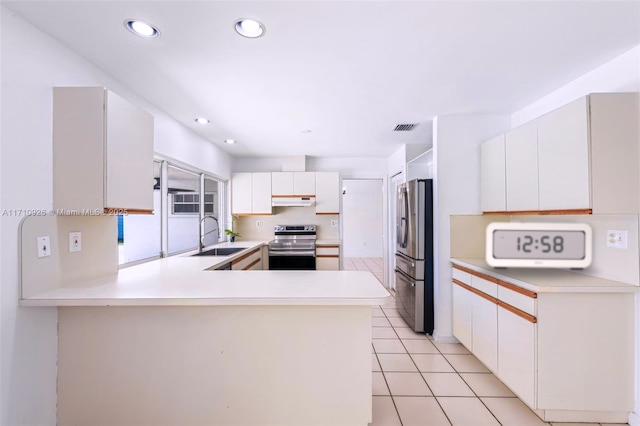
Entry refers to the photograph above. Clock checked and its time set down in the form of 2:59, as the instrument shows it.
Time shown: 12:58
